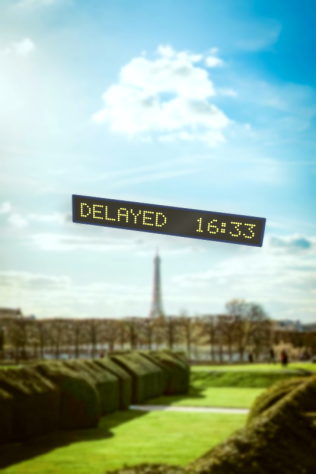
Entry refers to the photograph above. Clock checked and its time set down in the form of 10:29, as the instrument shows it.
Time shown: 16:33
